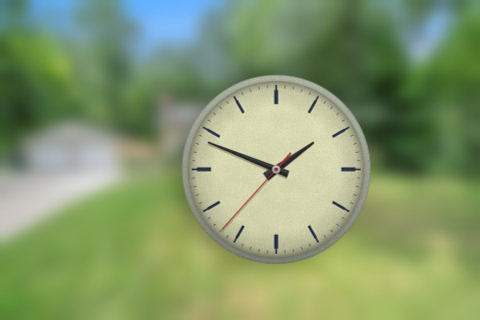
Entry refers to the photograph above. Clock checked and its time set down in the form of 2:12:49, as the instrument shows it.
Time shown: 1:48:37
